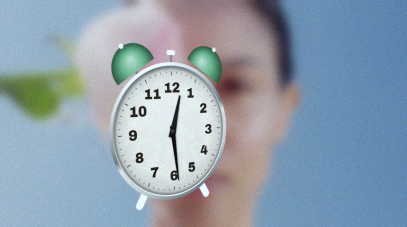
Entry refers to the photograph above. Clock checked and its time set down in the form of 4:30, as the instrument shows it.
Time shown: 12:29
